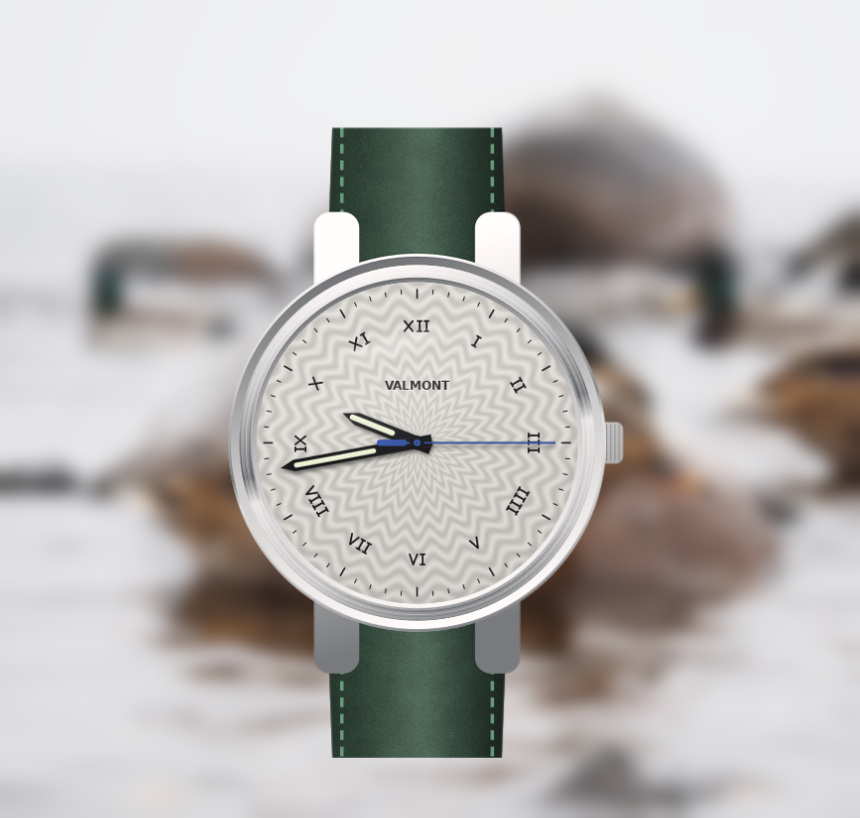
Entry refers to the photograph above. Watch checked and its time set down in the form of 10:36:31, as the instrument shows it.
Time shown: 9:43:15
